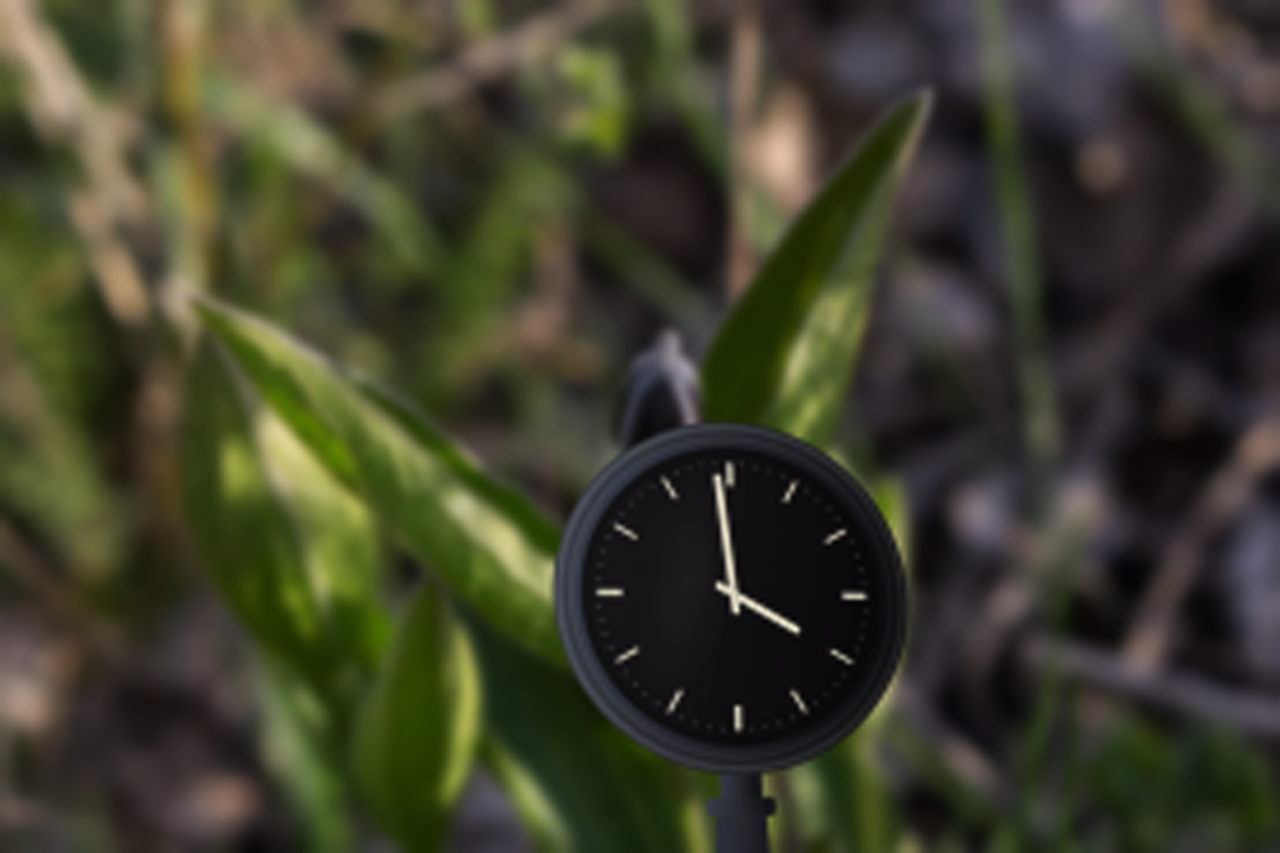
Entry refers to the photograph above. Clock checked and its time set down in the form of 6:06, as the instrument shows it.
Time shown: 3:59
